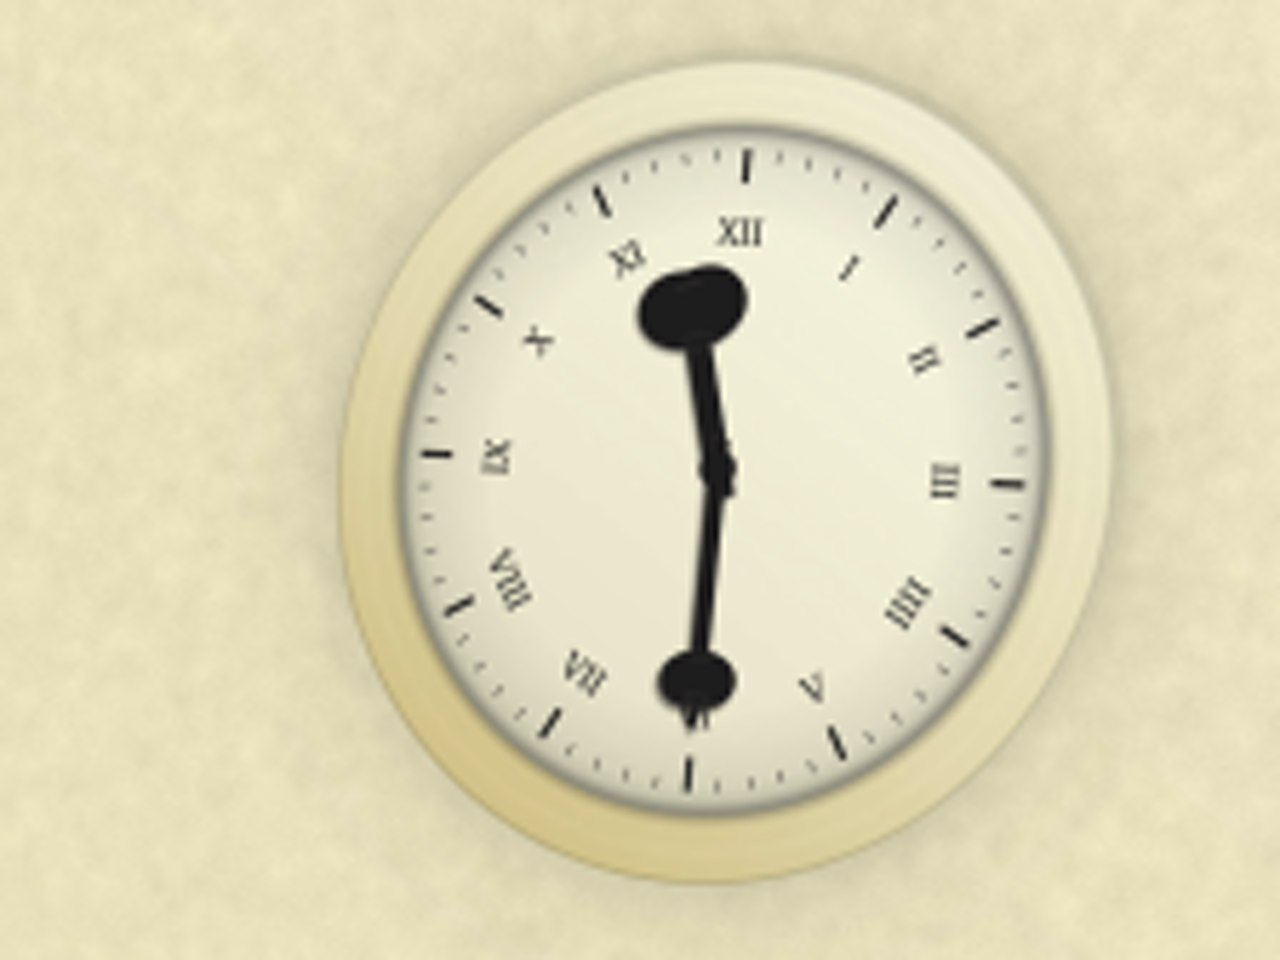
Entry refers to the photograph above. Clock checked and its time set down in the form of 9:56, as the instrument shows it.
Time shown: 11:30
